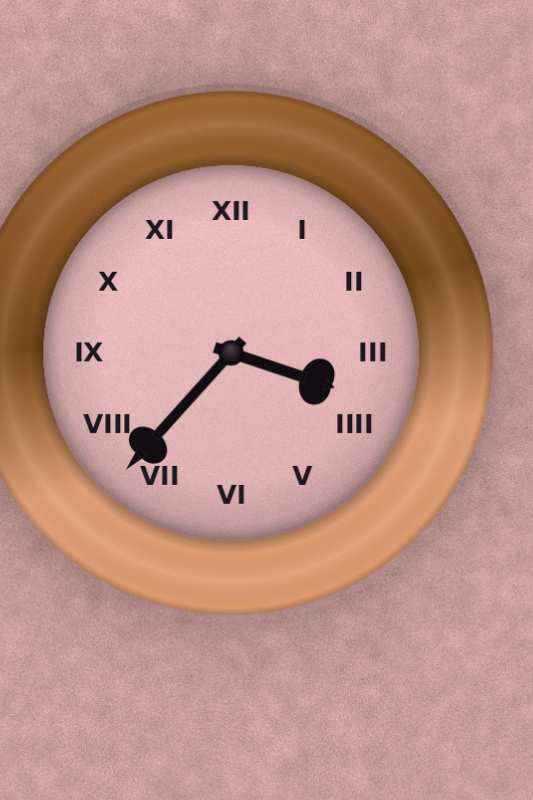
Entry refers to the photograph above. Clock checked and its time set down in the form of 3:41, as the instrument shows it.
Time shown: 3:37
